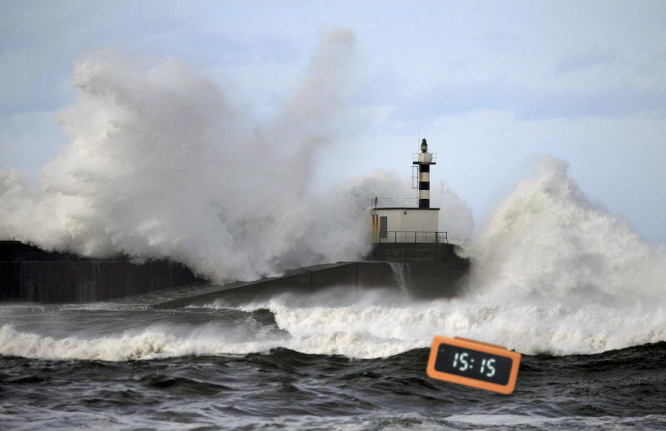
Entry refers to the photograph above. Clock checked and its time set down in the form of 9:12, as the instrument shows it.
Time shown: 15:15
